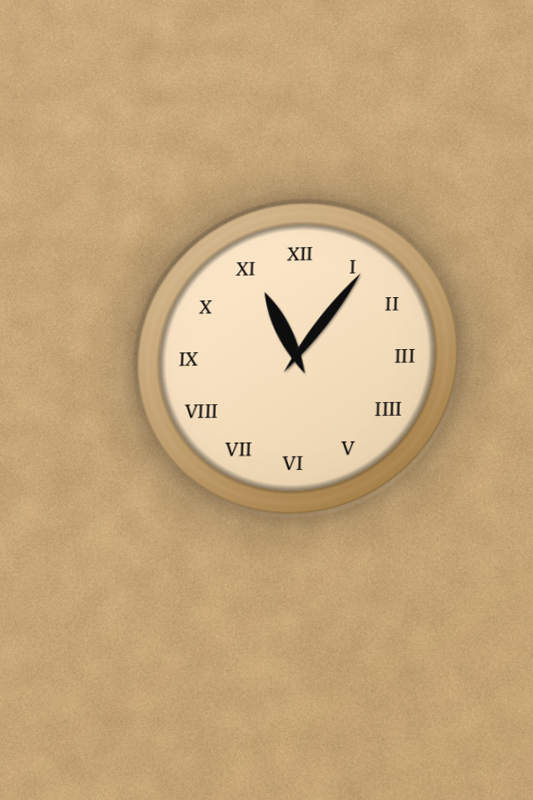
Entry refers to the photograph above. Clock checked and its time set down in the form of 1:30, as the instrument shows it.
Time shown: 11:06
